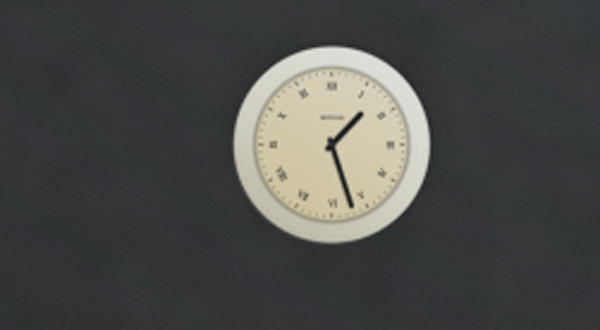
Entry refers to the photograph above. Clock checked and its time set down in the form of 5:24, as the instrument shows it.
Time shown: 1:27
